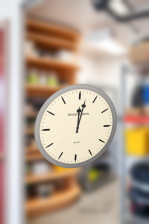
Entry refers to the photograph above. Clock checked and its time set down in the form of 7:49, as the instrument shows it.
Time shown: 12:02
